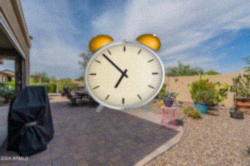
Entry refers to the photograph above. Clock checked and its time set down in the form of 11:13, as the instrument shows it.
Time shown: 6:53
